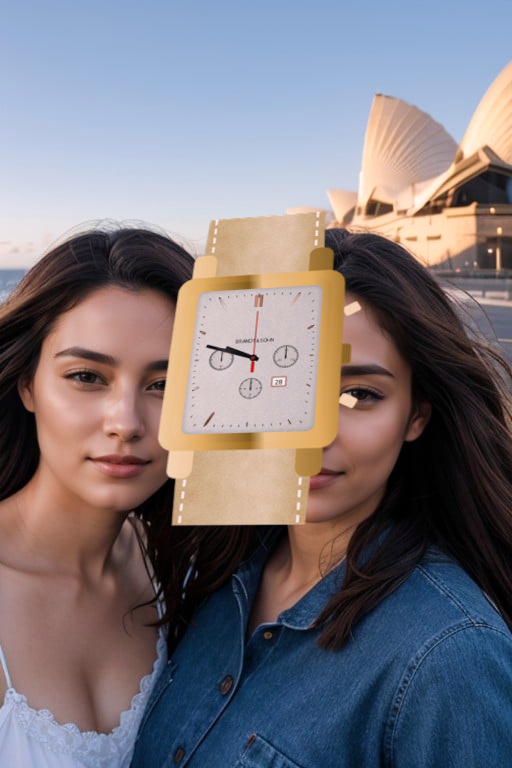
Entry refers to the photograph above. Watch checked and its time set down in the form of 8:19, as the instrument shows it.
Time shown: 9:48
